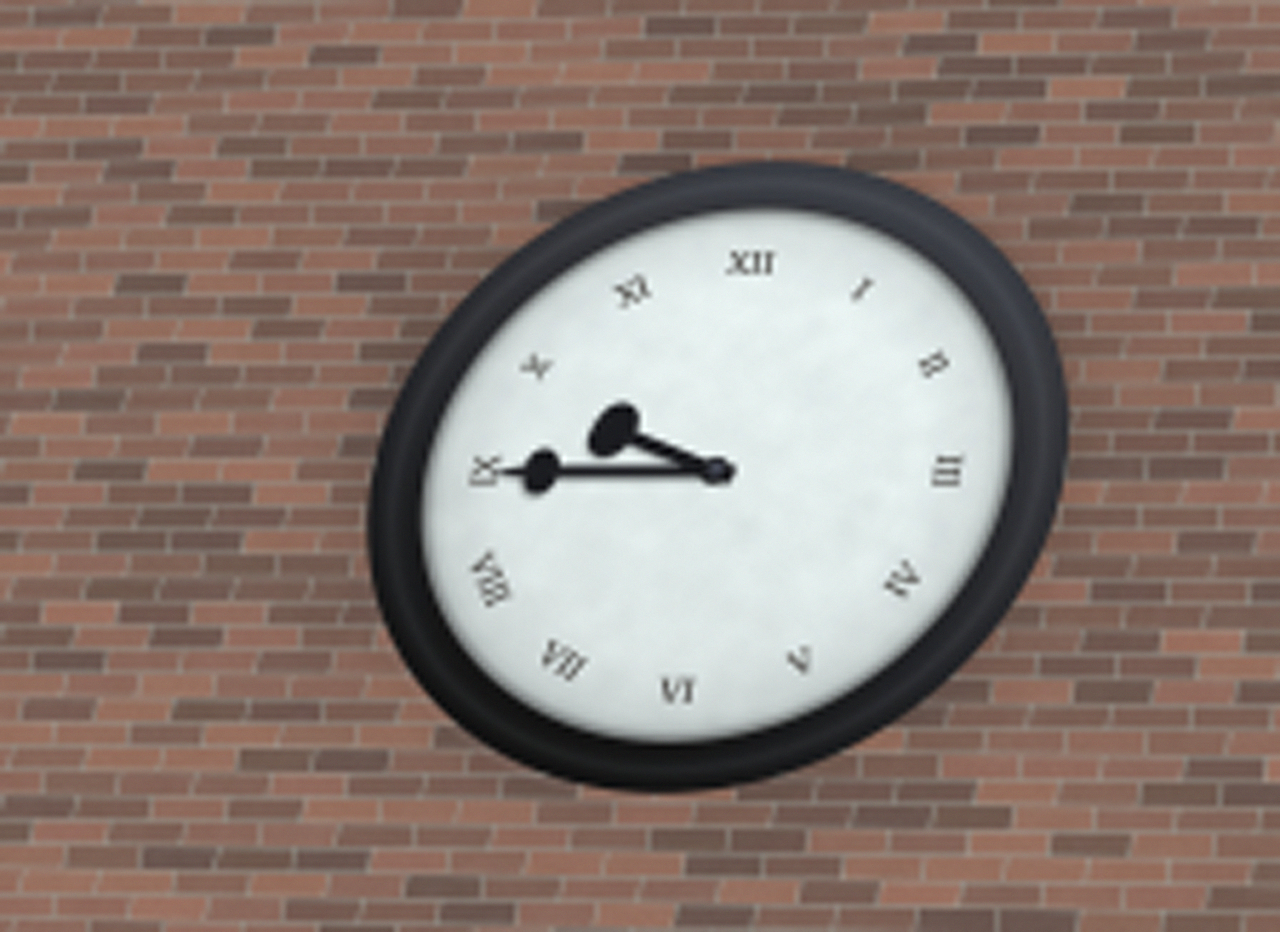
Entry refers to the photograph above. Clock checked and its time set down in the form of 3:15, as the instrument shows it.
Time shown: 9:45
